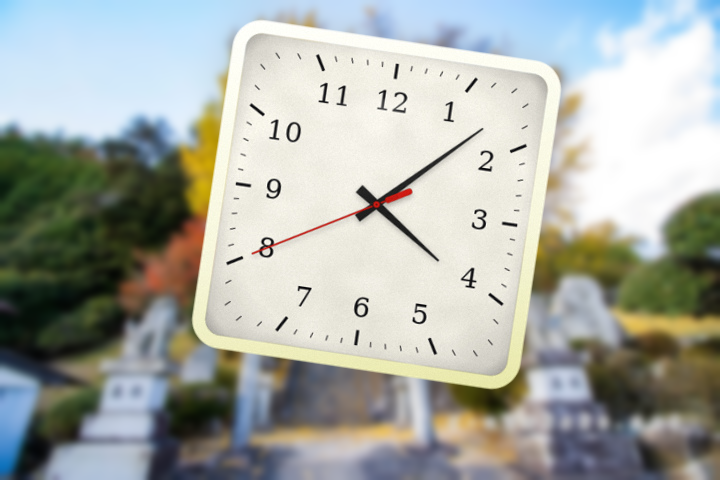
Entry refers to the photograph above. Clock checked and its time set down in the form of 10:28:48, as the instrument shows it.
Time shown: 4:07:40
